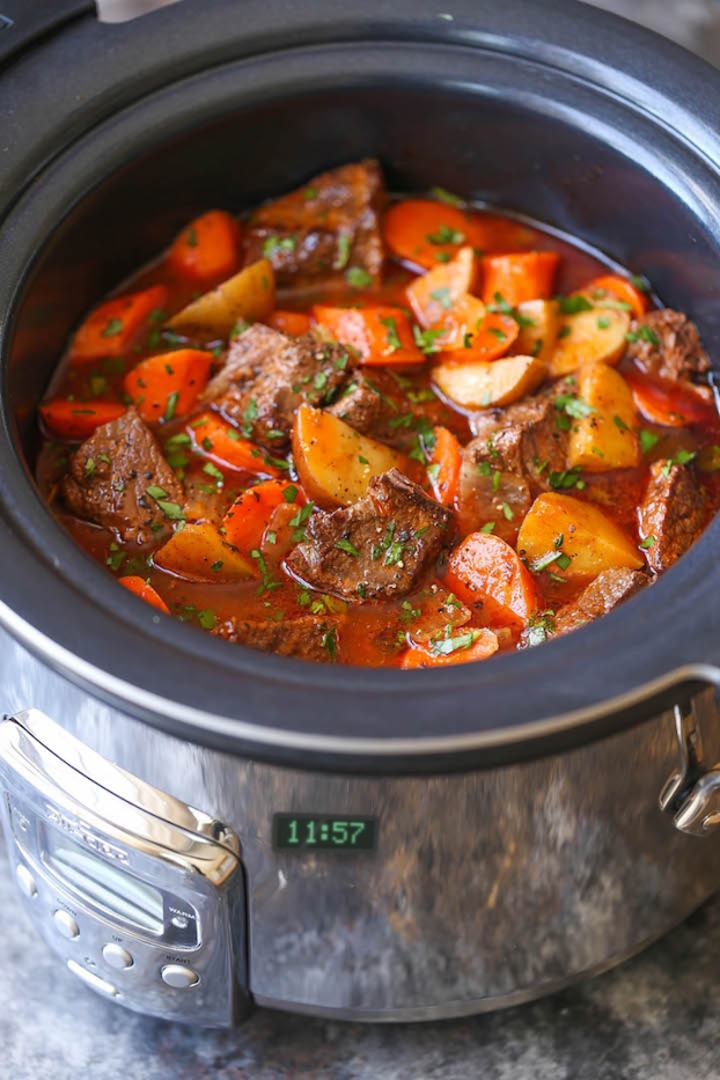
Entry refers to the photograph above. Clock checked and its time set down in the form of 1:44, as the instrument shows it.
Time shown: 11:57
